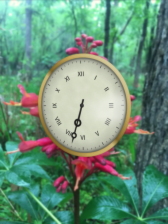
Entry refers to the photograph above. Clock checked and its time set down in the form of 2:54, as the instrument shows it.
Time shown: 6:33
